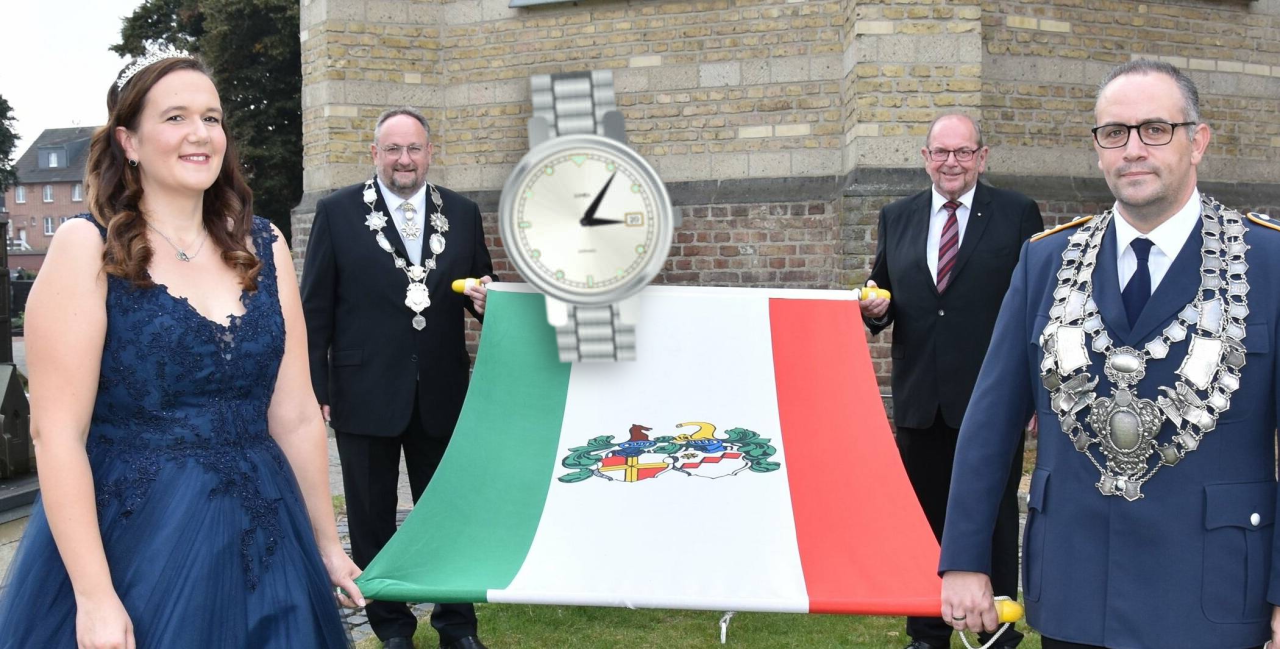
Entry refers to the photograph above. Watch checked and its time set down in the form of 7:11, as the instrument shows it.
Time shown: 3:06
